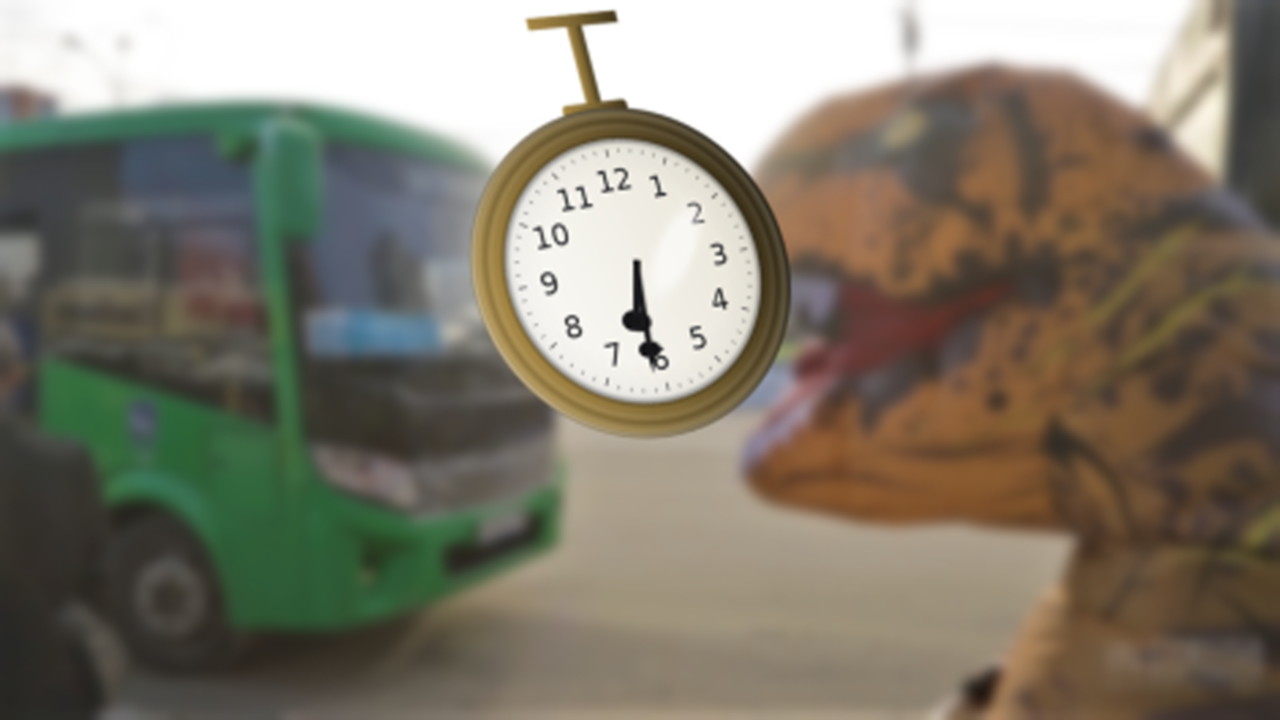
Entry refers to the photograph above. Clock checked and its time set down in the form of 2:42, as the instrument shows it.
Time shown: 6:31
